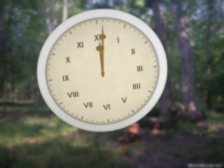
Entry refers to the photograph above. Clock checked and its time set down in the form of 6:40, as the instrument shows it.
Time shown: 12:01
